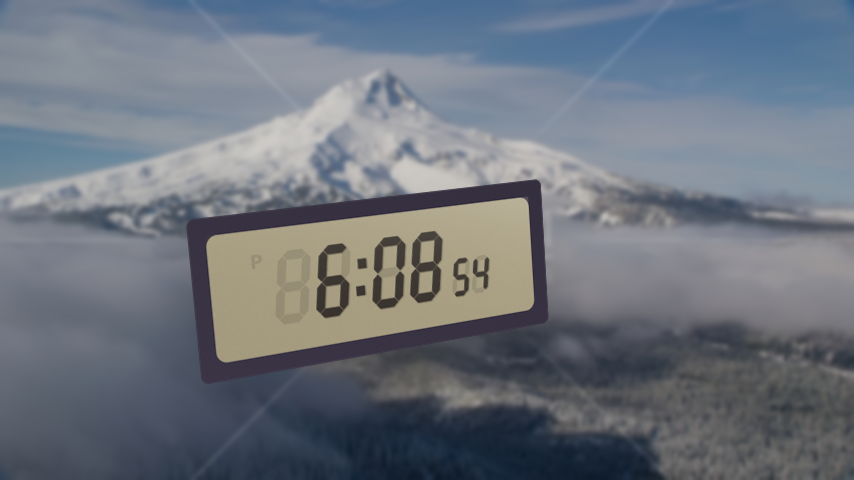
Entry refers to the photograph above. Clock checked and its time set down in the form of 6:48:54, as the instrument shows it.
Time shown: 6:08:54
